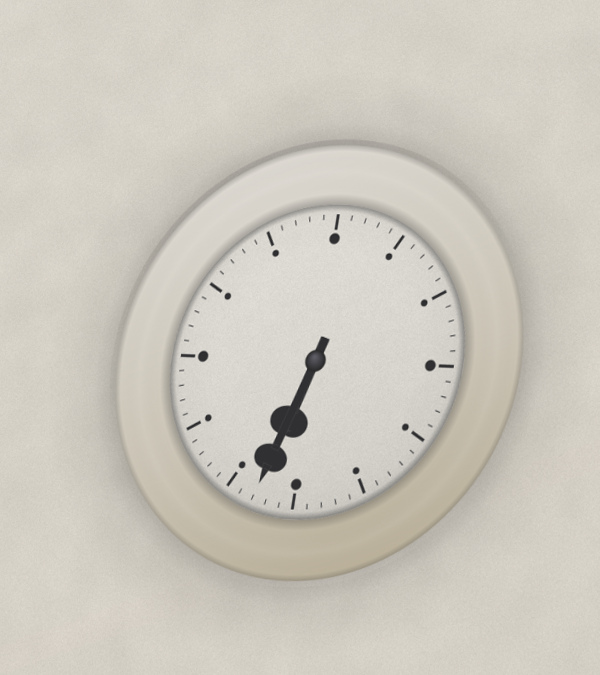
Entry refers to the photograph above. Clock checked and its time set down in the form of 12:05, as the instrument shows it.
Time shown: 6:33
